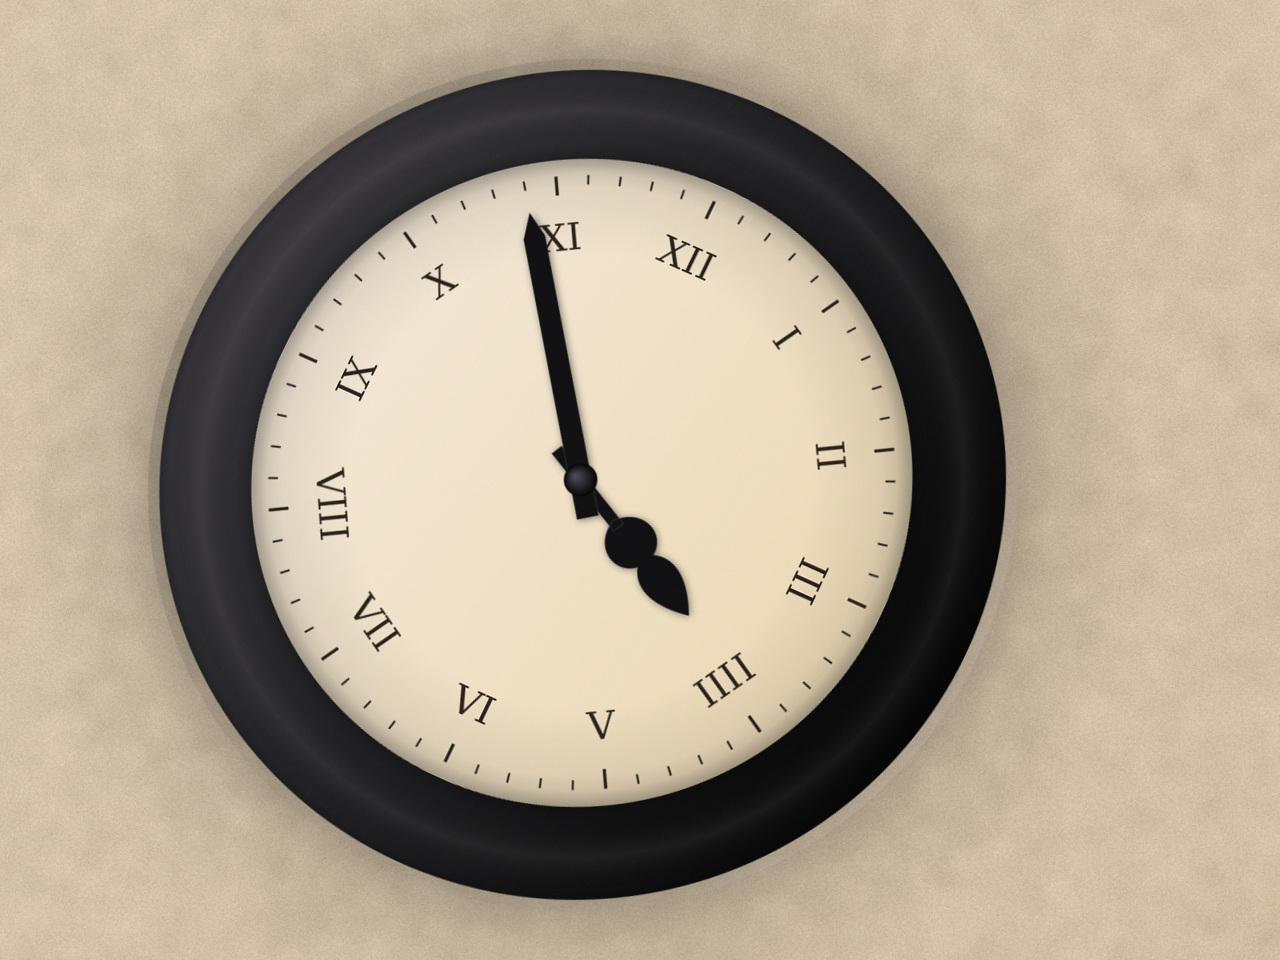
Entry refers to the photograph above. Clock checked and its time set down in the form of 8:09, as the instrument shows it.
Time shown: 3:54
